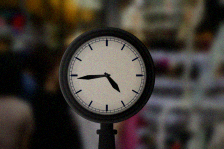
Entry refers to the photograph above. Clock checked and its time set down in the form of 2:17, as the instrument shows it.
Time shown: 4:44
